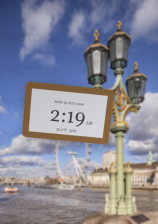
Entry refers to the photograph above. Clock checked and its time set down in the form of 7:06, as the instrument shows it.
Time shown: 2:19
